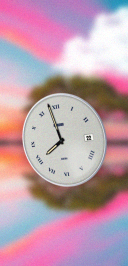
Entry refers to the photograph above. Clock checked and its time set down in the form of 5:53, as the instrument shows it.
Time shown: 7:58
